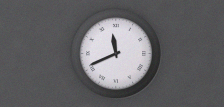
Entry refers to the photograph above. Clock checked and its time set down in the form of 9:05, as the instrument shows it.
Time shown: 11:41
